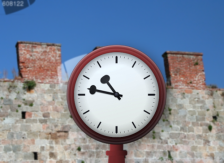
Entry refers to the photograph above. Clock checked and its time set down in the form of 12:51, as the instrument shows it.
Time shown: 10:47
